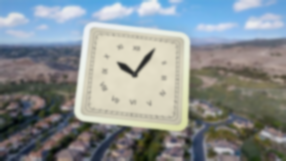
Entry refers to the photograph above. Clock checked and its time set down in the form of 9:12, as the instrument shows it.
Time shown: 10:05
